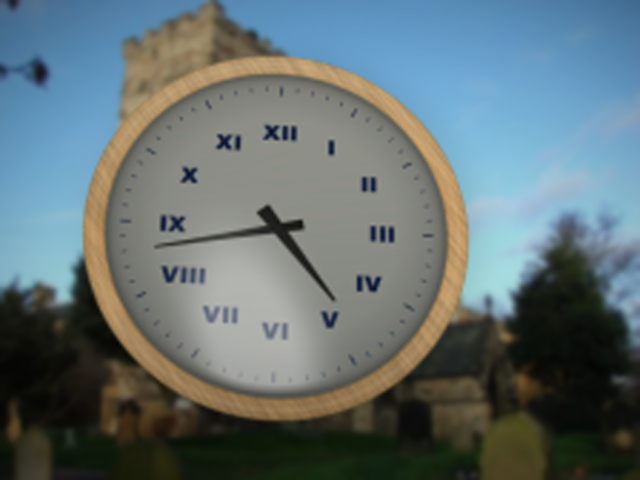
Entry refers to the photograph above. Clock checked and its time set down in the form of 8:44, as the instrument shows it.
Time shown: 4:43
